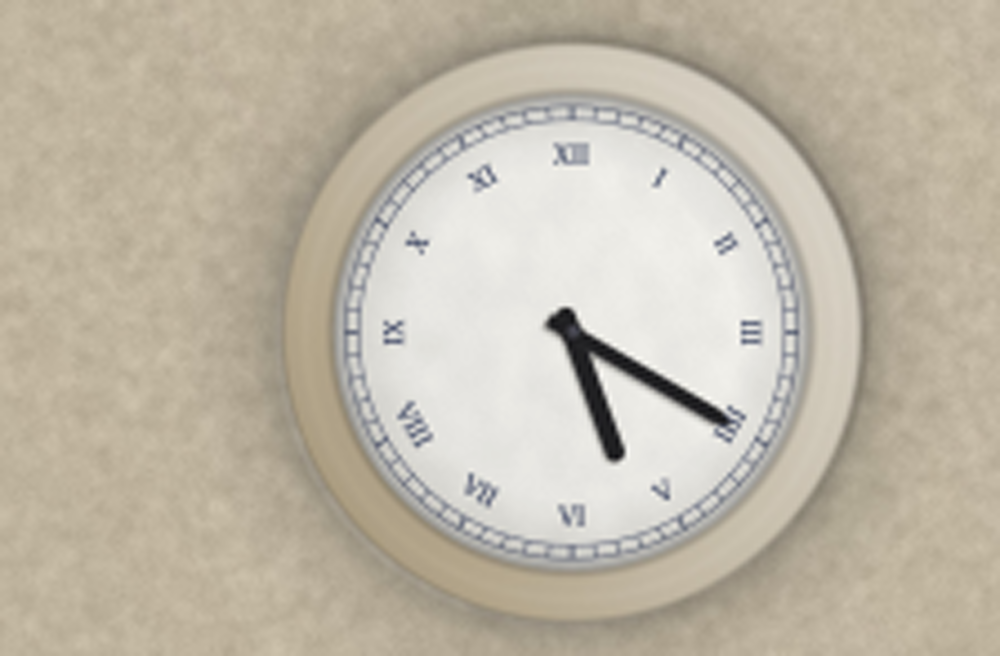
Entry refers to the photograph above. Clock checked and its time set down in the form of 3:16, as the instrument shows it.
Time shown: 5:20
